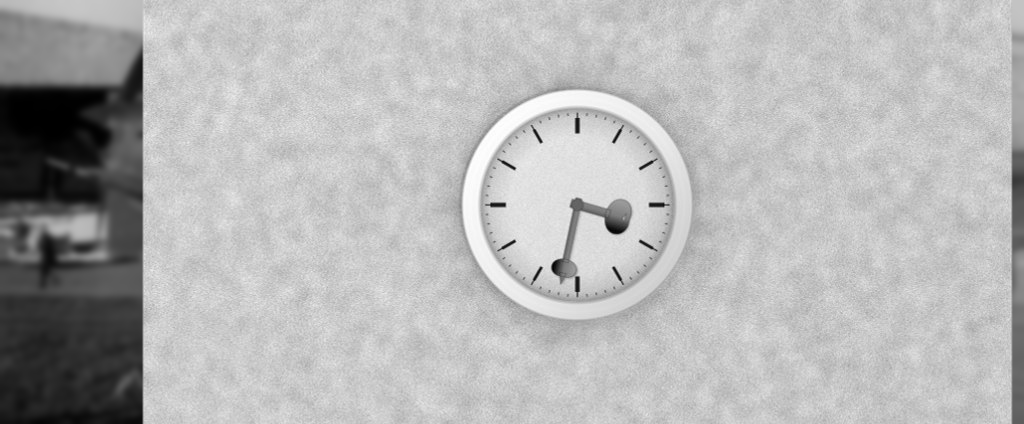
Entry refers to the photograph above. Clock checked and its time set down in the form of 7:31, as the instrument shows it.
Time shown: 3:32
